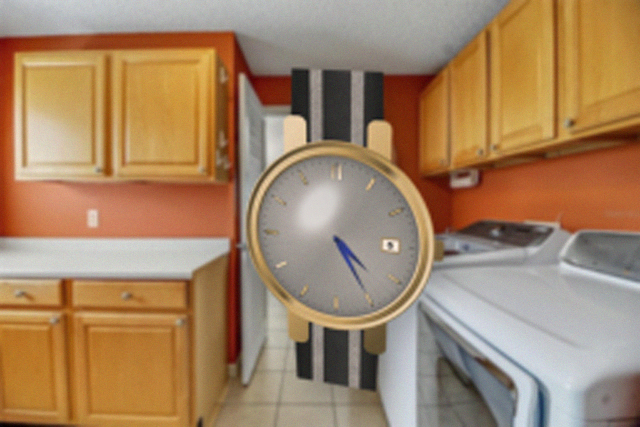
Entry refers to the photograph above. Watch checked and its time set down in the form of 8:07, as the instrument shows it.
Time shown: 4:25
